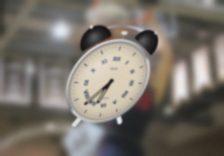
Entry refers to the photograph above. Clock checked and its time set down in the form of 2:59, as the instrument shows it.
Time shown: 6:37
